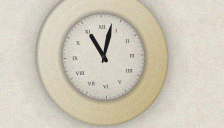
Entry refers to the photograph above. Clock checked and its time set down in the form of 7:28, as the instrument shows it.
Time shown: 11:03
